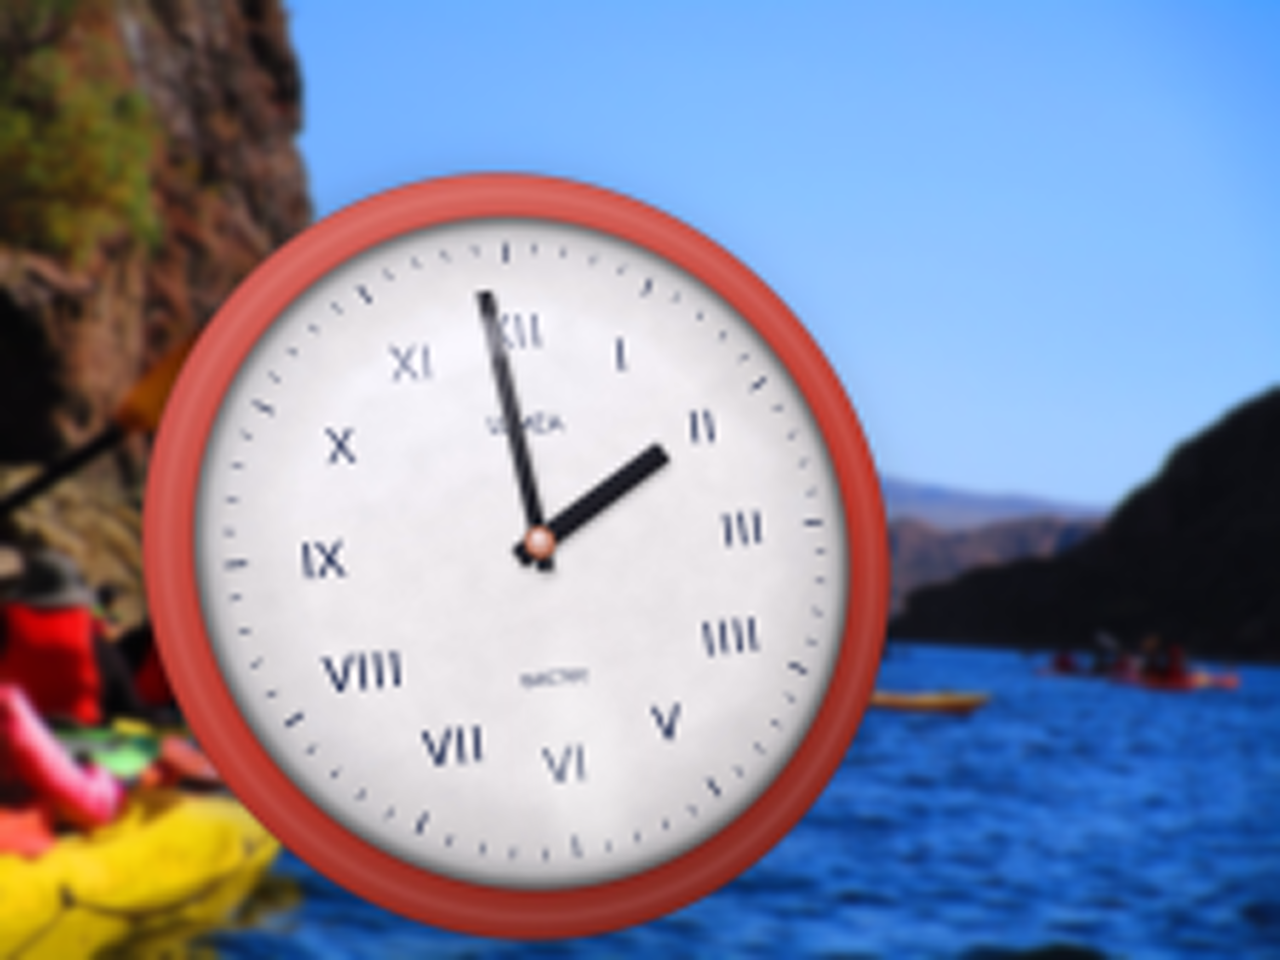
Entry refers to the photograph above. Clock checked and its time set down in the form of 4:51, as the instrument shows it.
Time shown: 1:59
